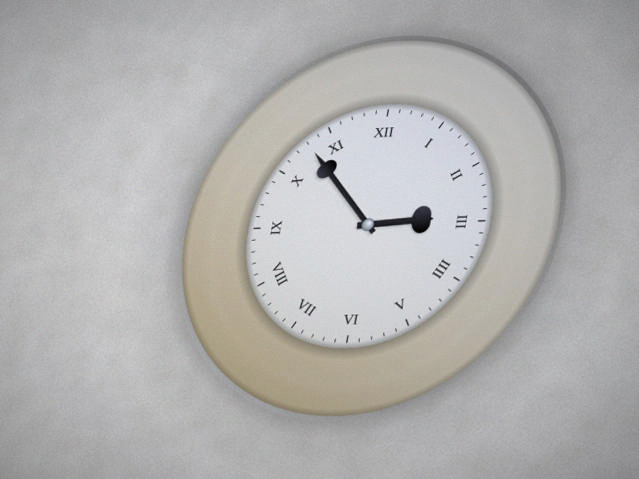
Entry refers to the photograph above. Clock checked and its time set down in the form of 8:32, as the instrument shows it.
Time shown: 2:53
